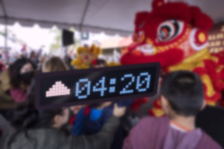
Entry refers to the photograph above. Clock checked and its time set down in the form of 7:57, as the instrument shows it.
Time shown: 4:20
